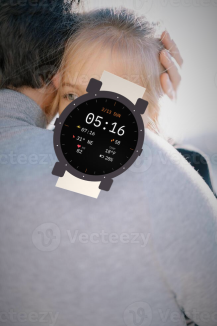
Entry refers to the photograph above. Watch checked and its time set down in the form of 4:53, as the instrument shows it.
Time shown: 5:16
